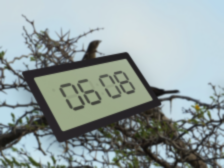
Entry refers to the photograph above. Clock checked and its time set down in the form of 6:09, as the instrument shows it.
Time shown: 6:08
